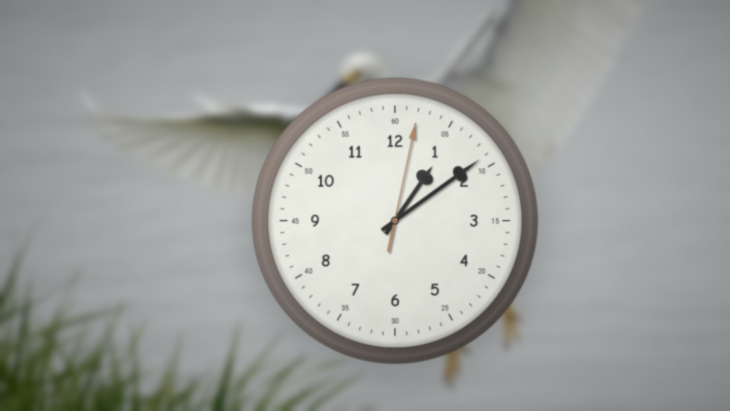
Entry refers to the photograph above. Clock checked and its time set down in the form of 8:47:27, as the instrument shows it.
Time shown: 1:09:02
